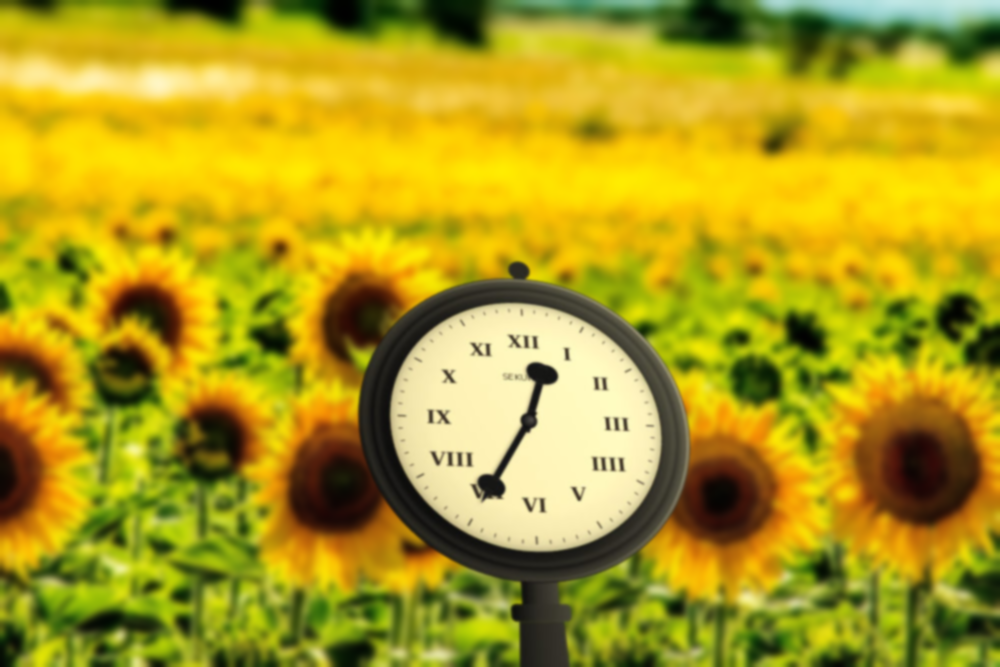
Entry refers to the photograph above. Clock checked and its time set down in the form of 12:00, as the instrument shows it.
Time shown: 12:35
